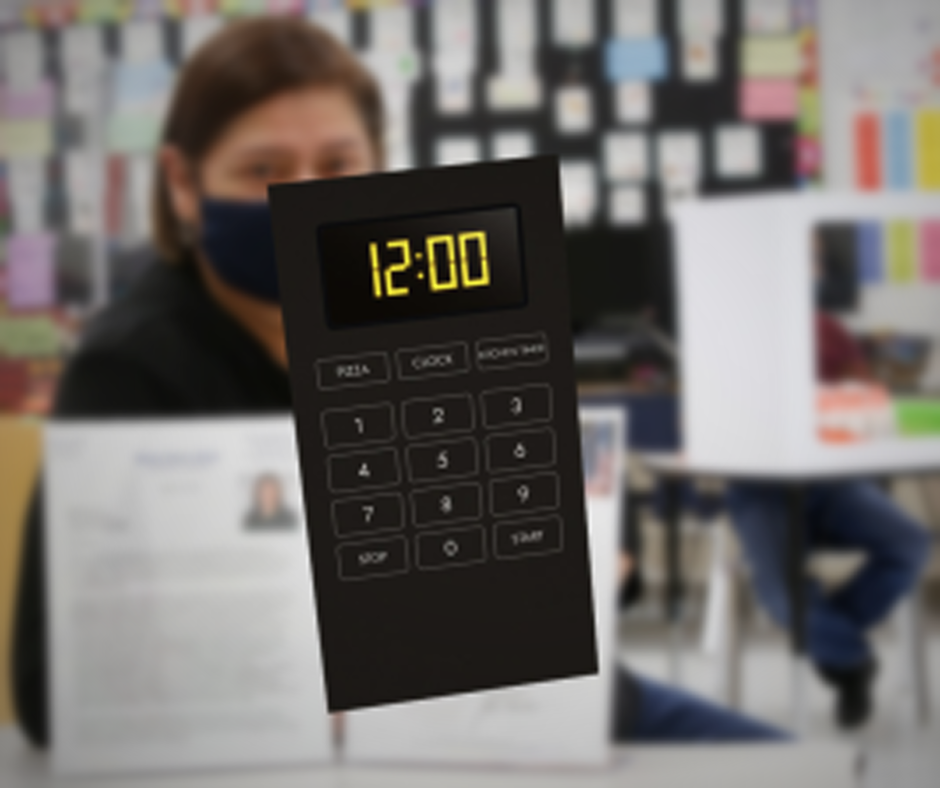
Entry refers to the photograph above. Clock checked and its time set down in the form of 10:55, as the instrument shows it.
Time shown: 12:00
